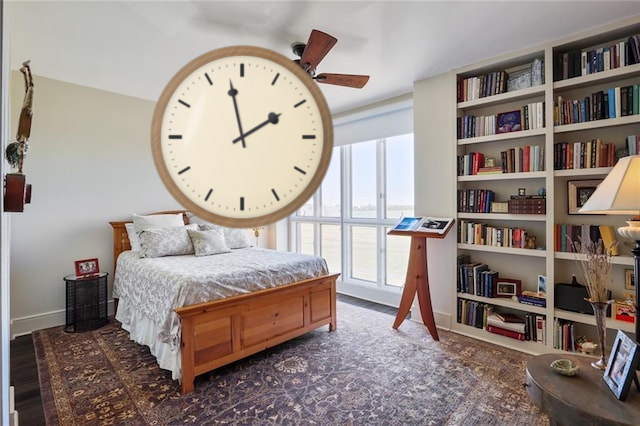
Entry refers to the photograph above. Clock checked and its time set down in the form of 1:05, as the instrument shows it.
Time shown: 1:58
